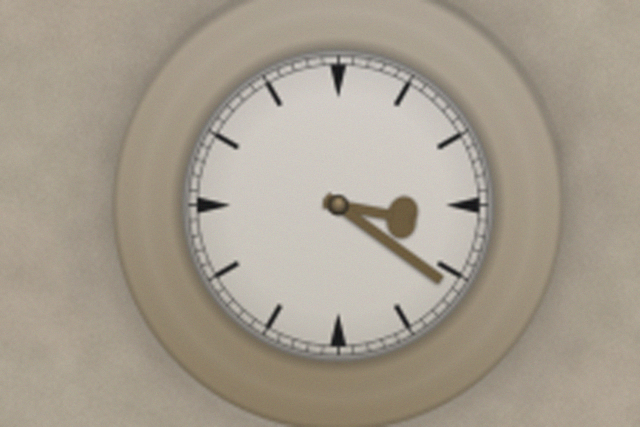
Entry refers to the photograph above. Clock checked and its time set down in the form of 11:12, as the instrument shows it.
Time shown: 3:21
